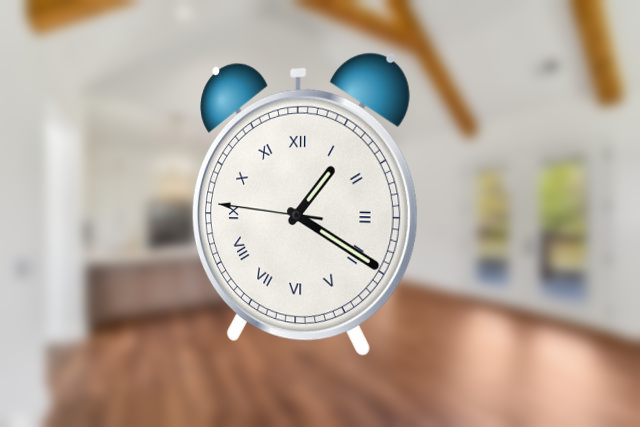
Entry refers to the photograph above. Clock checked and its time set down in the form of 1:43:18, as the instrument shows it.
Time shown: 1:19:46
